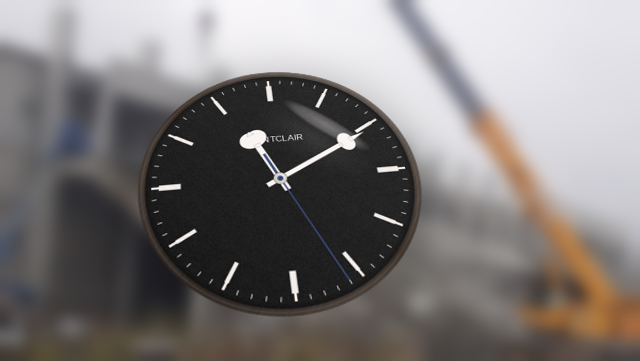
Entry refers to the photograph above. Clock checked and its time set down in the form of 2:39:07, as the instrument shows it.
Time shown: 11:10:26
